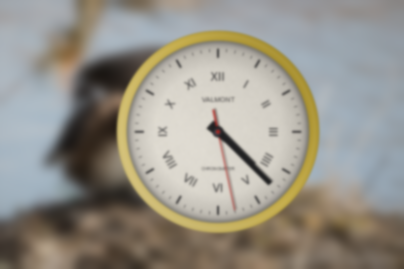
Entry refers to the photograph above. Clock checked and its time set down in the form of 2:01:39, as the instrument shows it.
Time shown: 4:22:28
